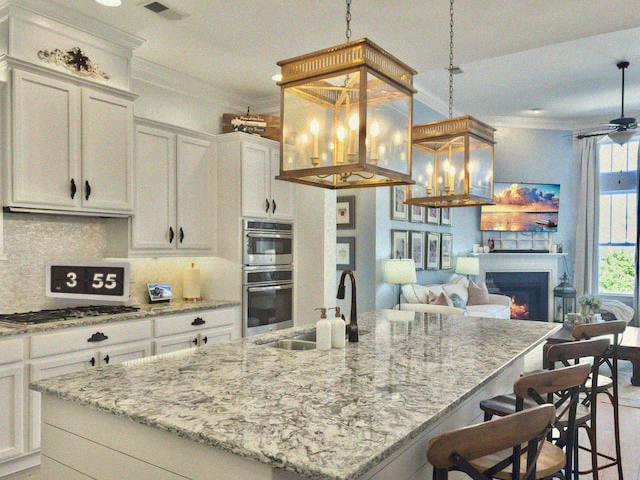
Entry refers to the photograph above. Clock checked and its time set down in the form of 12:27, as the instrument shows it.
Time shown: 3:55
